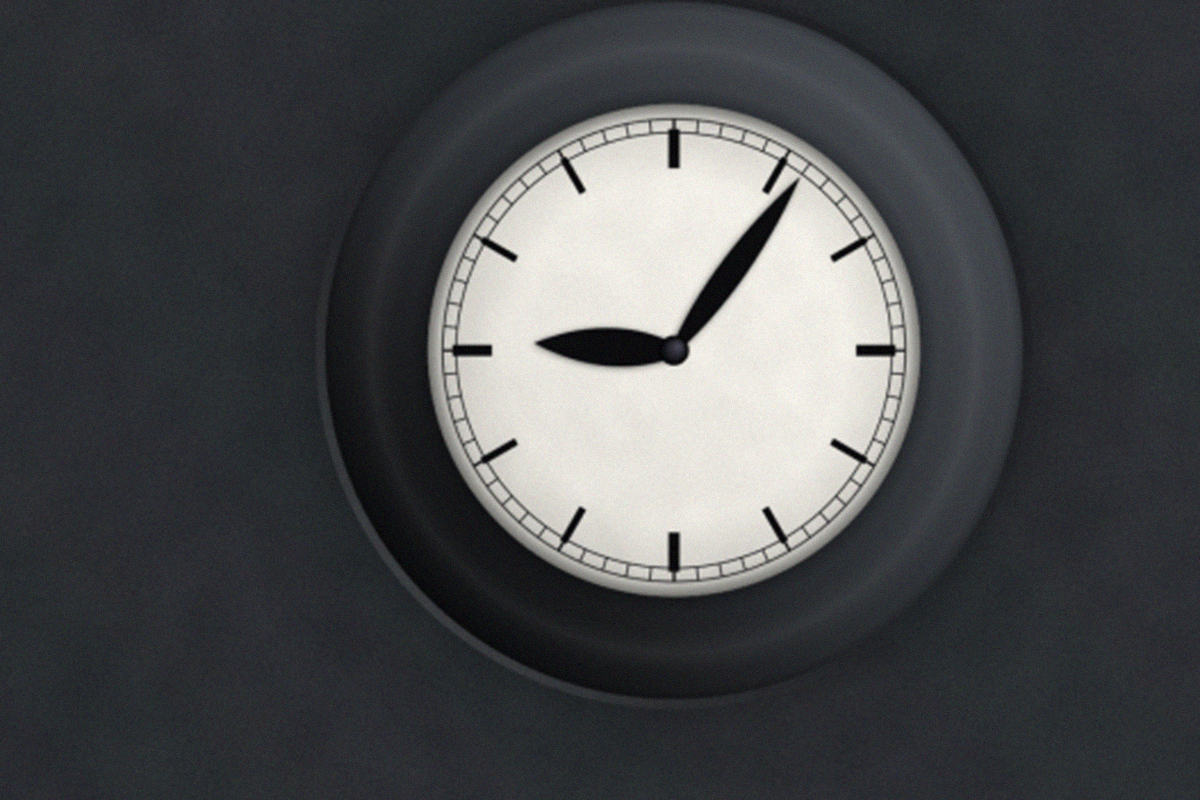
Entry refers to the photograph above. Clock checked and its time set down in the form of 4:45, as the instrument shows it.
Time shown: 9:06
